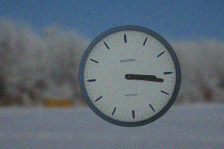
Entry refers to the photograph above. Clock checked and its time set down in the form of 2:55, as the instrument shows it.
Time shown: 3:17
